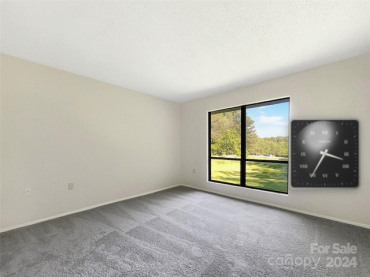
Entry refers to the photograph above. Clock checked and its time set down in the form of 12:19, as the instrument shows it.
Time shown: 3:35
